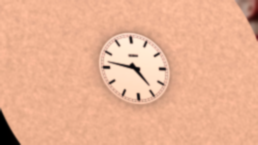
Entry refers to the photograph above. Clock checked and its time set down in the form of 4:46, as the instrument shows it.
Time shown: 4:47
